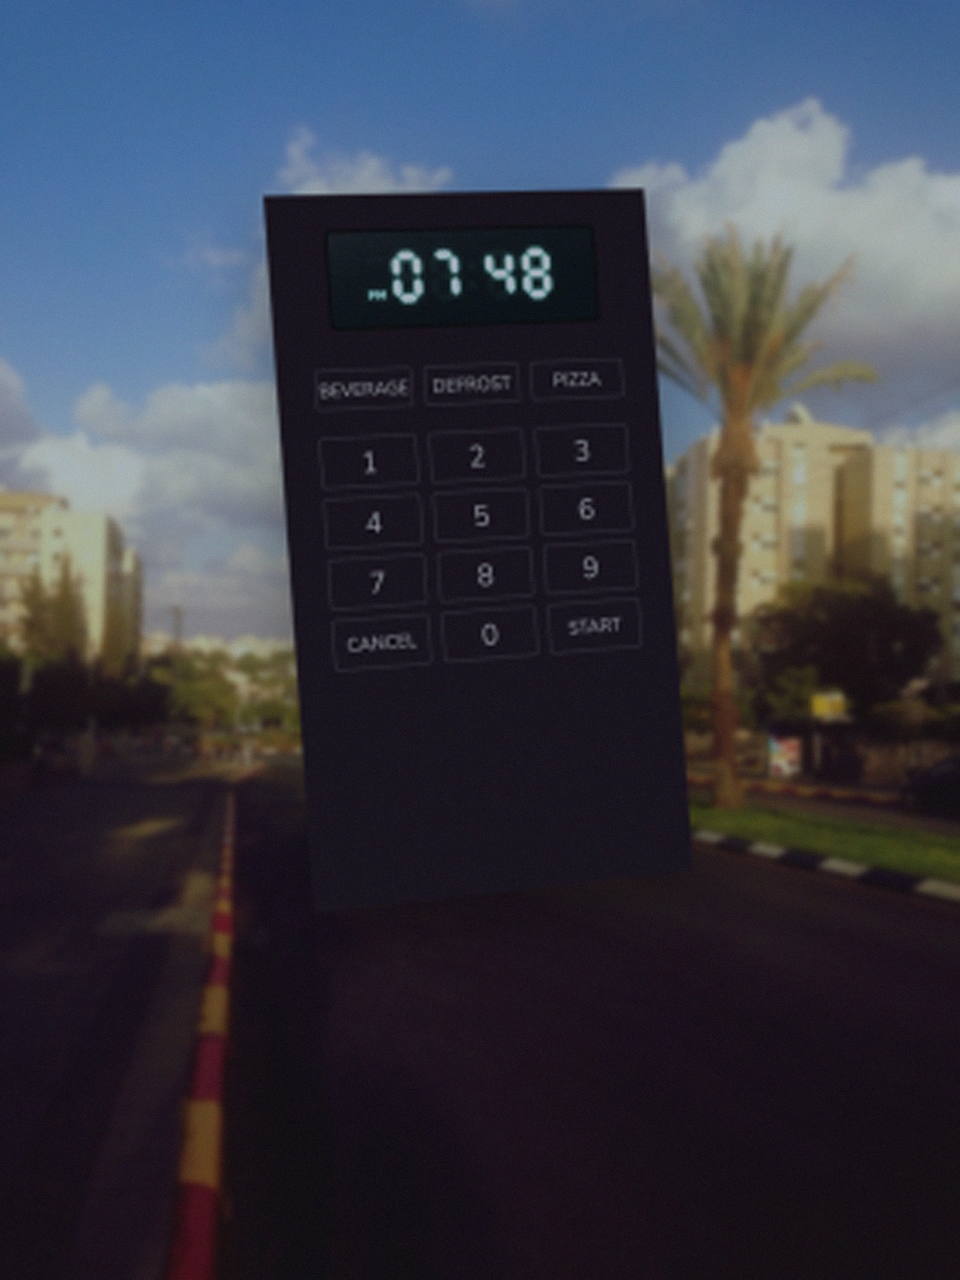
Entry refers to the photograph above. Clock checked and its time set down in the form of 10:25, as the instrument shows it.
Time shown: 7:48
